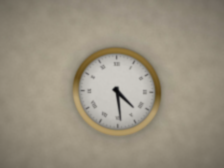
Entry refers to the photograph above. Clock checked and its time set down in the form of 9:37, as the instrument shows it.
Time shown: 4:29
